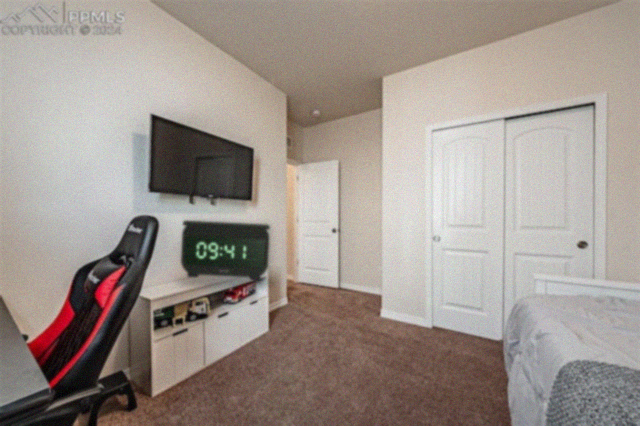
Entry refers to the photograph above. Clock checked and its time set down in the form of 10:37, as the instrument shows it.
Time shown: 9:41
